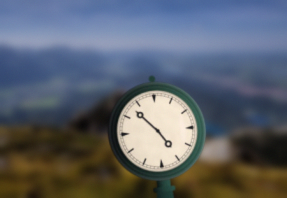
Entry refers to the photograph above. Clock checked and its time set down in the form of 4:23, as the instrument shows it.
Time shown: 4:53
